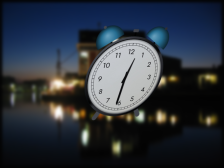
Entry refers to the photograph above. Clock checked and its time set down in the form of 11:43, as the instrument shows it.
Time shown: 12:31
